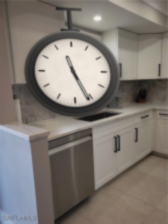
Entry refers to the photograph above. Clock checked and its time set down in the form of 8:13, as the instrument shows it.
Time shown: 11:26
